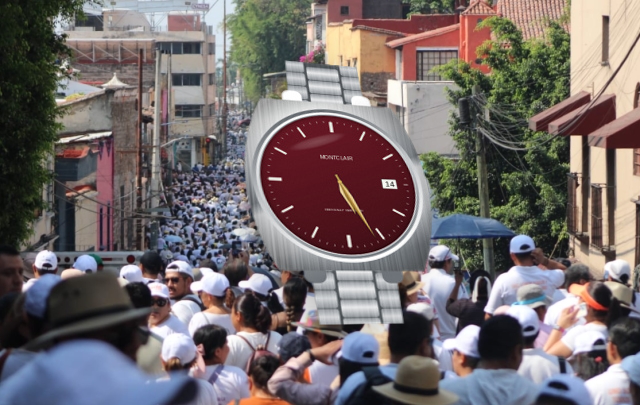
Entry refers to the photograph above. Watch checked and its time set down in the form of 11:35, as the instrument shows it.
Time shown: 5:26
